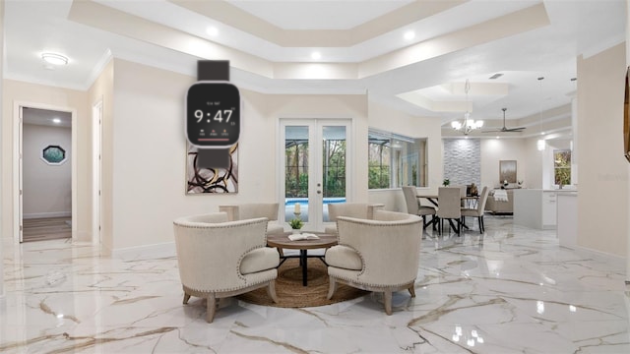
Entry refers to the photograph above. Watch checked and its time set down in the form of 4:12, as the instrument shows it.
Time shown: 9:47
